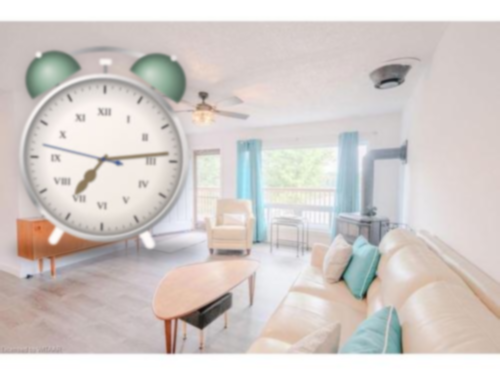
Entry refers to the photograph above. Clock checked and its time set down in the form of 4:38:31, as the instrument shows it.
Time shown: 7:13:47
